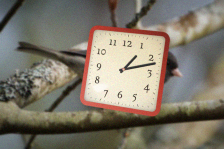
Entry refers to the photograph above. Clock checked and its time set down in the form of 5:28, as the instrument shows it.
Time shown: 1:12
